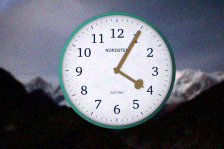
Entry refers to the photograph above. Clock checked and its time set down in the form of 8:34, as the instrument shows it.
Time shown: 4:05
